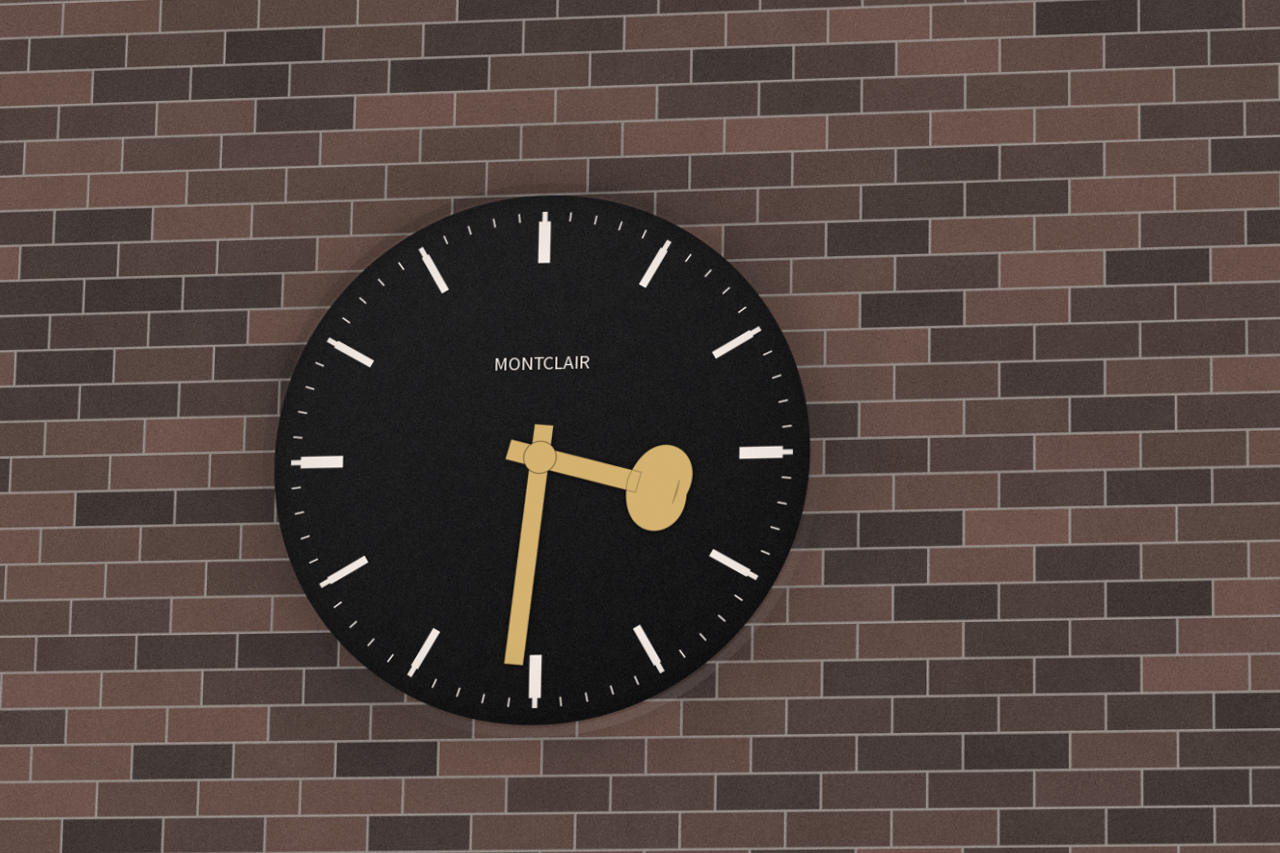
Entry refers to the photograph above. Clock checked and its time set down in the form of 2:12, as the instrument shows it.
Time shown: 3:31
